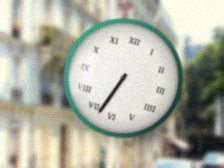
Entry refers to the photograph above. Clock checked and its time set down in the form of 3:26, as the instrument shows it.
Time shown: 6:33
